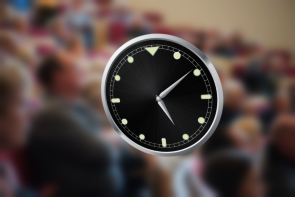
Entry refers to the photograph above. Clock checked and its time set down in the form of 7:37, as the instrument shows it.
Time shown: 5:09
